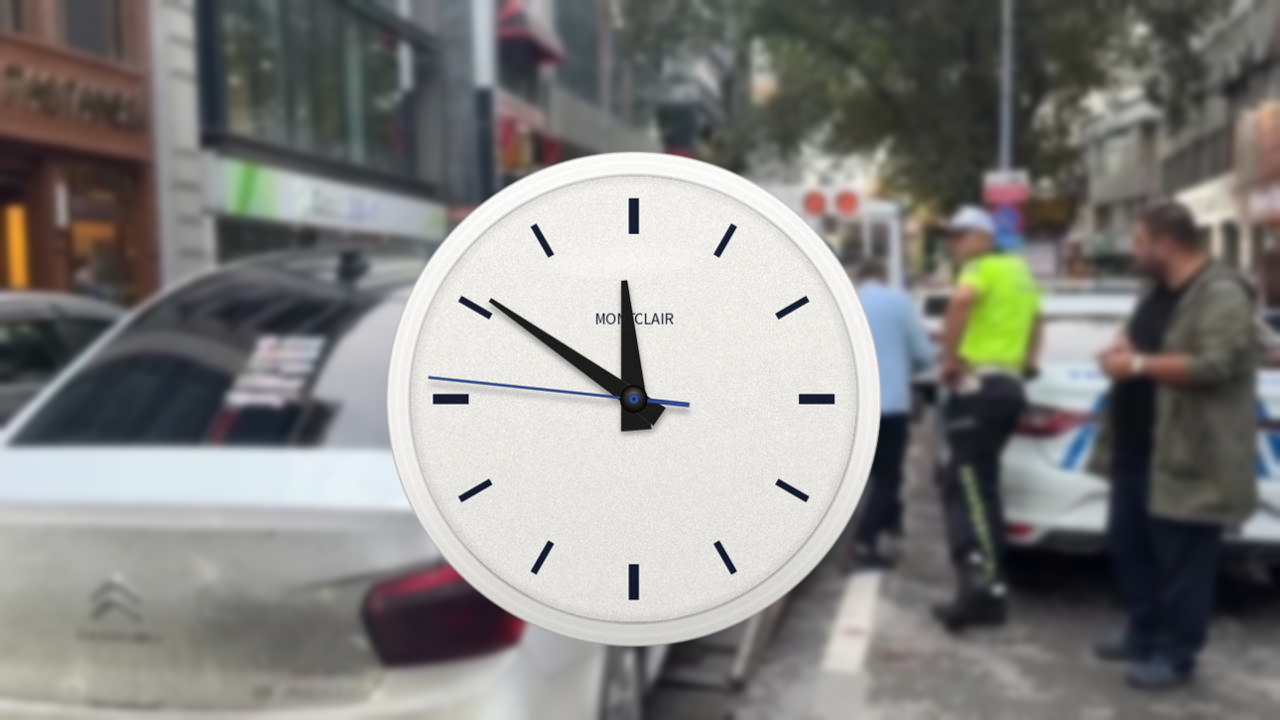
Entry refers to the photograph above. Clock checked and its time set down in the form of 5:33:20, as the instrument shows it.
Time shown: 11:50:46
